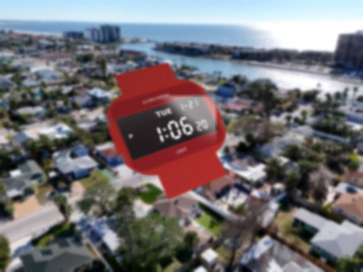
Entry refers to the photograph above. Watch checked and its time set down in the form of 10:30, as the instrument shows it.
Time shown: 1:06
